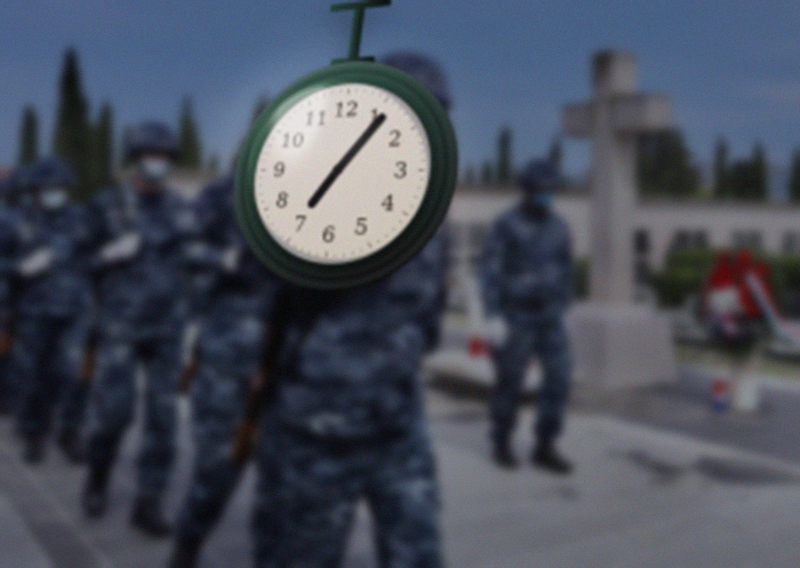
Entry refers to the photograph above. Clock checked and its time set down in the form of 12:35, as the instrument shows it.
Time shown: 7:06
